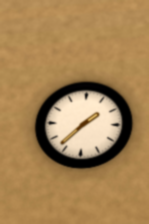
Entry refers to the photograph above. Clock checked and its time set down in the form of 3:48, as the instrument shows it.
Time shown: 1:37
